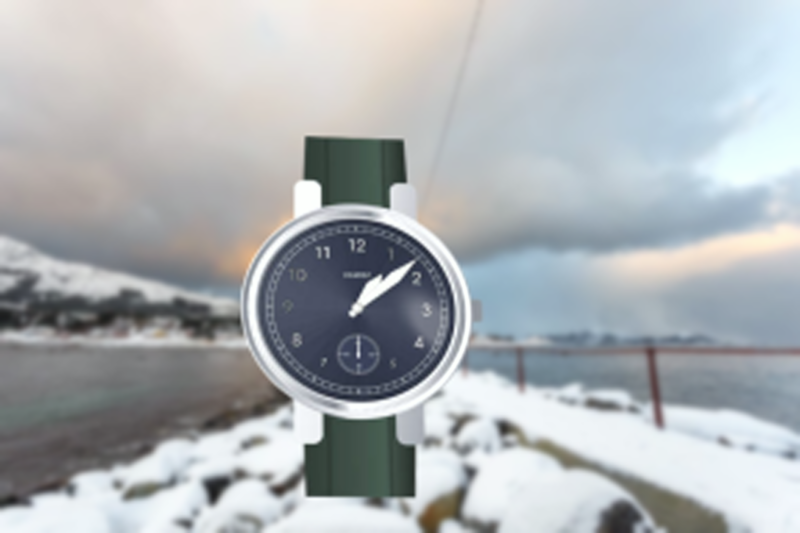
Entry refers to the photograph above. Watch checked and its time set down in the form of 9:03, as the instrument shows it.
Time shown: 1:08
